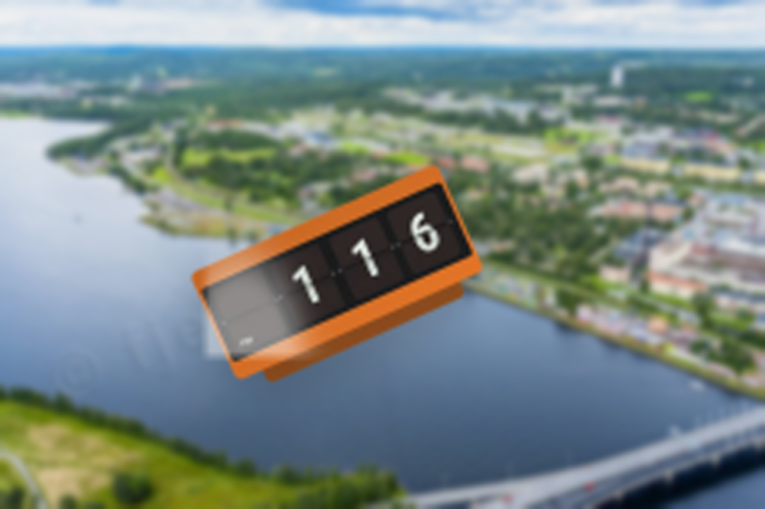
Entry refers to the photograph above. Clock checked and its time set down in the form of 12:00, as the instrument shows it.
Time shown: 1:16
